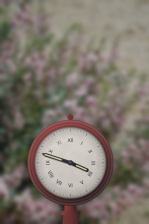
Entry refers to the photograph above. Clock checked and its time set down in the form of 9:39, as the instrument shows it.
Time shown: 3:48
